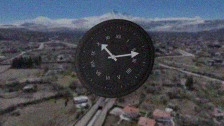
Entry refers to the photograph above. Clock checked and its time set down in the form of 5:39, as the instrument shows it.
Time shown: 10:12
